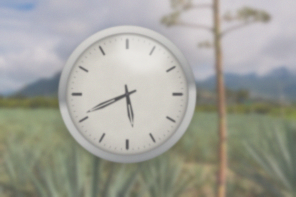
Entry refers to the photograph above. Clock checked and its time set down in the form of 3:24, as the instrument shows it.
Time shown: 5:41
